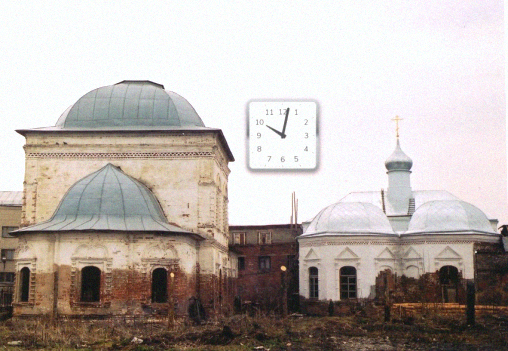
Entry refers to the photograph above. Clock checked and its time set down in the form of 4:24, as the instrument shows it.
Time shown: 10:02
